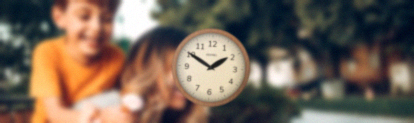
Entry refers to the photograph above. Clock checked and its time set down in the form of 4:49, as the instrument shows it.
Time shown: 1:50
